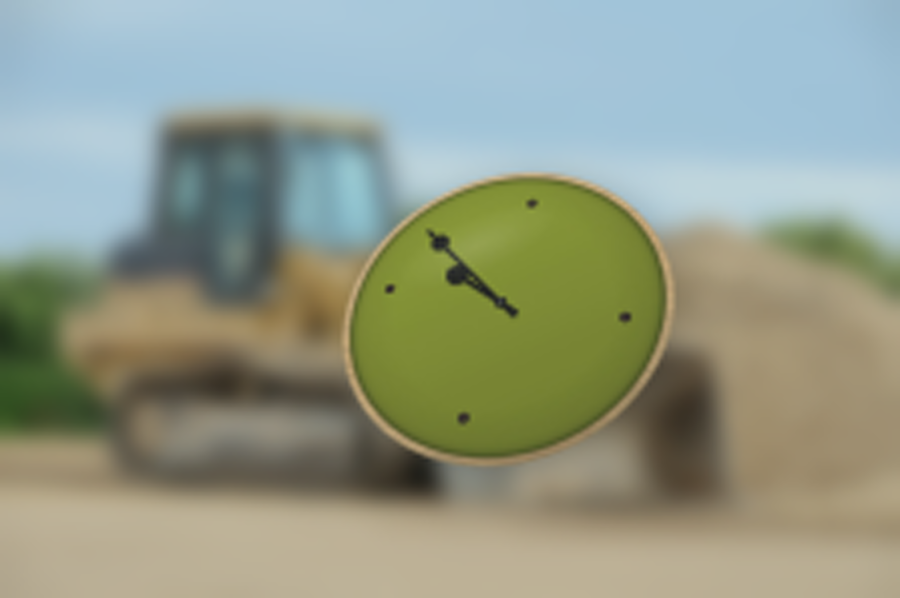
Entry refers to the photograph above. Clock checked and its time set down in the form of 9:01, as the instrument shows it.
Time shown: 9:51
